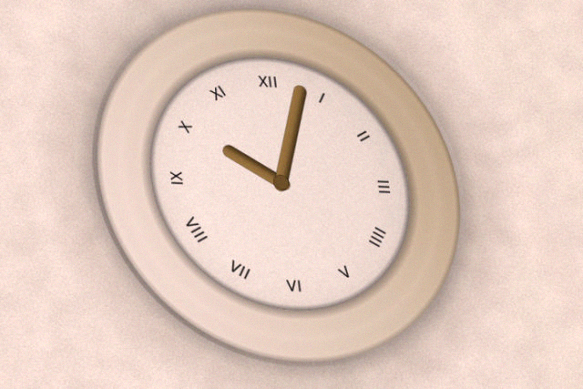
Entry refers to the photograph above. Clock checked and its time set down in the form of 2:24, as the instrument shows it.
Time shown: 10:03
